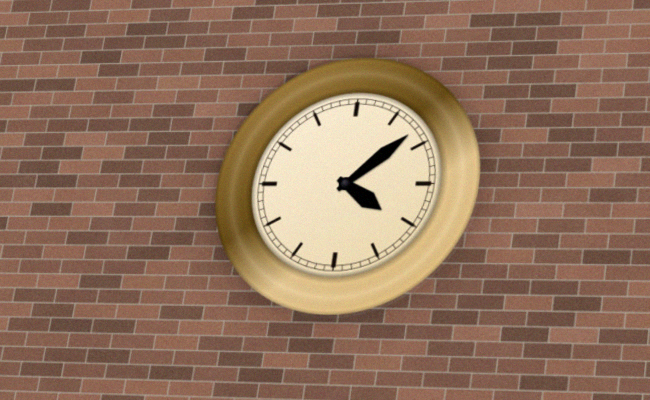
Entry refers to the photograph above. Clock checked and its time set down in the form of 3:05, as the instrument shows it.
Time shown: 4:08
